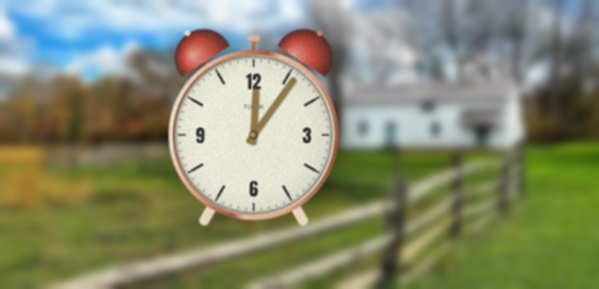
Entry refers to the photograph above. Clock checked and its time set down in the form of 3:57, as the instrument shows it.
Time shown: 12:06
